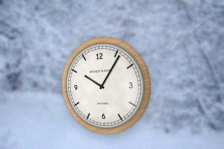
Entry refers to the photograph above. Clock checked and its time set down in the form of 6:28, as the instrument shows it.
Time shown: 10:06
